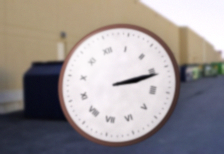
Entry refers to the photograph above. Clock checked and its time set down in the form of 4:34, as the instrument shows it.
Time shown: 3:16
